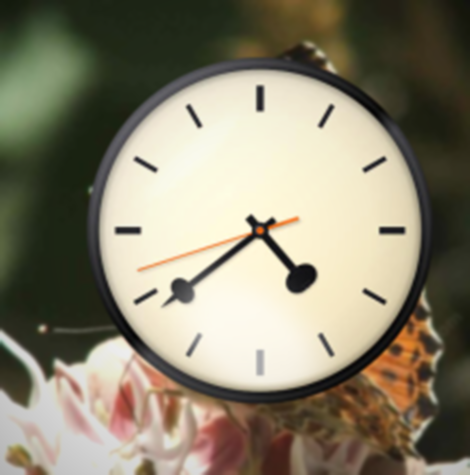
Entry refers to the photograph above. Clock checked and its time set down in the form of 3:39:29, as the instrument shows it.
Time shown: 4:38:42
